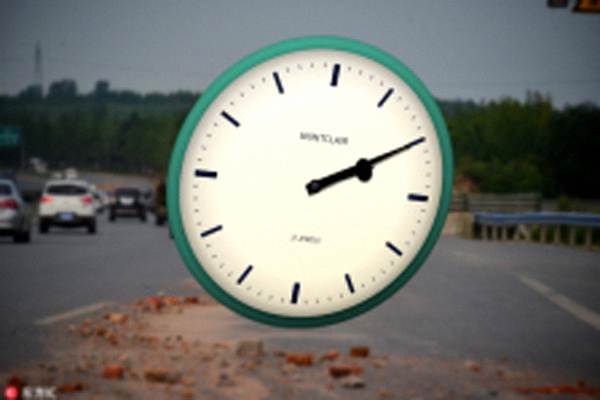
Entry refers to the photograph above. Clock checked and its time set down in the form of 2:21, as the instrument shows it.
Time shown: 2:10
